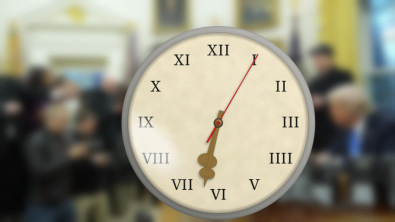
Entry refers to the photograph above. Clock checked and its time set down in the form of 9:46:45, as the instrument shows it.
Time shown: 6:32:05
